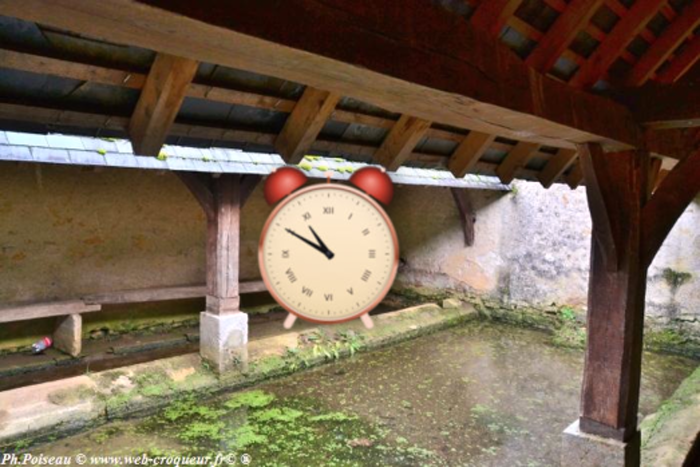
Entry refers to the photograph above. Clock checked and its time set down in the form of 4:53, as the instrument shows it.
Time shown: 10:50
